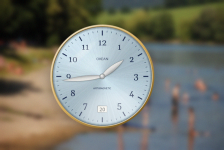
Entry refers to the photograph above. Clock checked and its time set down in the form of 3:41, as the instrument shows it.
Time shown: 1:44
